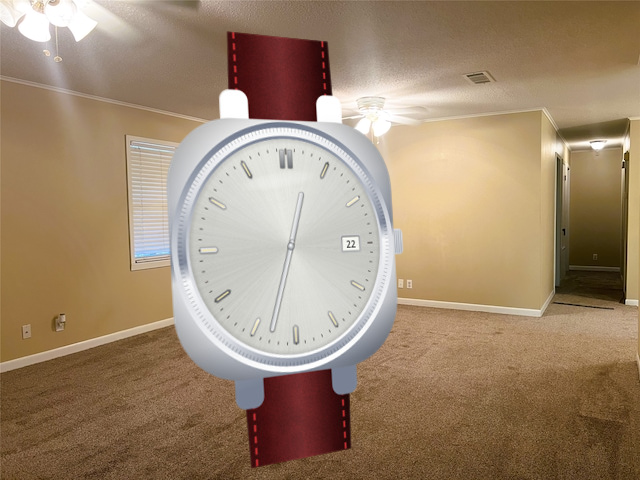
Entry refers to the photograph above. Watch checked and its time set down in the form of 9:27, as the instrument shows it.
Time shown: 12:33
